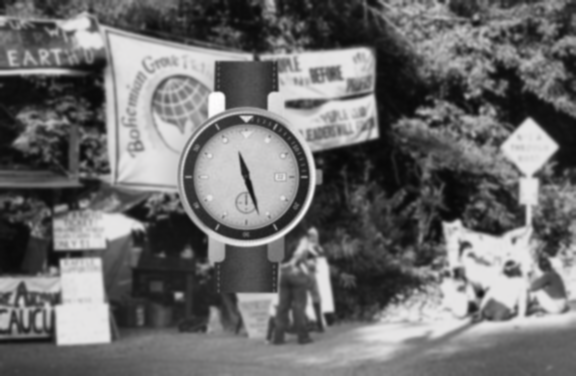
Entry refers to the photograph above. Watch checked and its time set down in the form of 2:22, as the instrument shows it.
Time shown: 11:27
